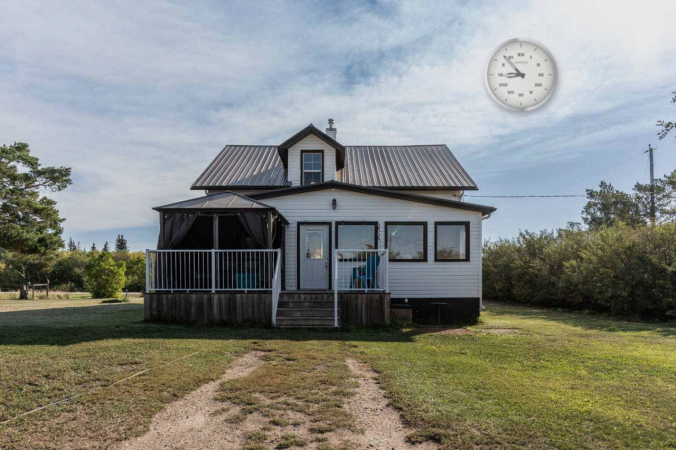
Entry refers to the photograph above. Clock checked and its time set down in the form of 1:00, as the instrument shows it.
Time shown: 8:53
